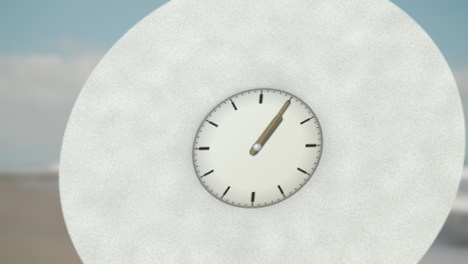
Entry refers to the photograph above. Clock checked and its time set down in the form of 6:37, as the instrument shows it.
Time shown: 1:05
